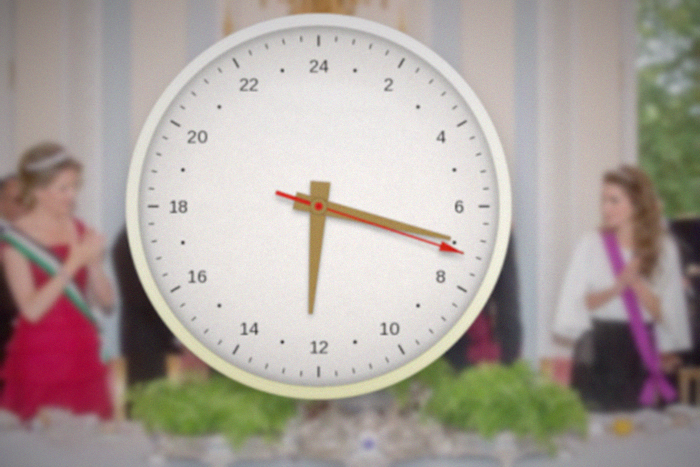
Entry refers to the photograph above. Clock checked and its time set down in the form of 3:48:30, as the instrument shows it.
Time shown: 12:17:18
